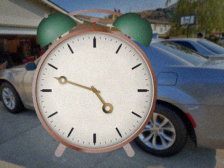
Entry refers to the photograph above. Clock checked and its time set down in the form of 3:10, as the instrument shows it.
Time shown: 4:48
